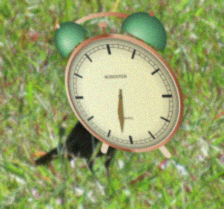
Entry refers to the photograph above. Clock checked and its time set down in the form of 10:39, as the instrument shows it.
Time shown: 6:32
